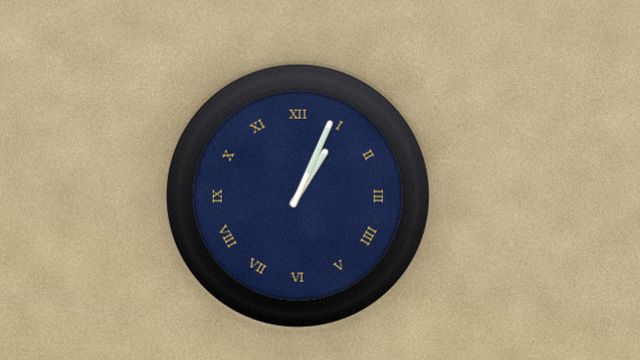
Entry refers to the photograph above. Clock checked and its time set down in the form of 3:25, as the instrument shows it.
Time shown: 1:04
